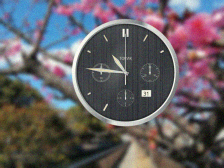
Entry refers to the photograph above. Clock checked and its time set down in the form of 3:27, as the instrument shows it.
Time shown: 10:46
